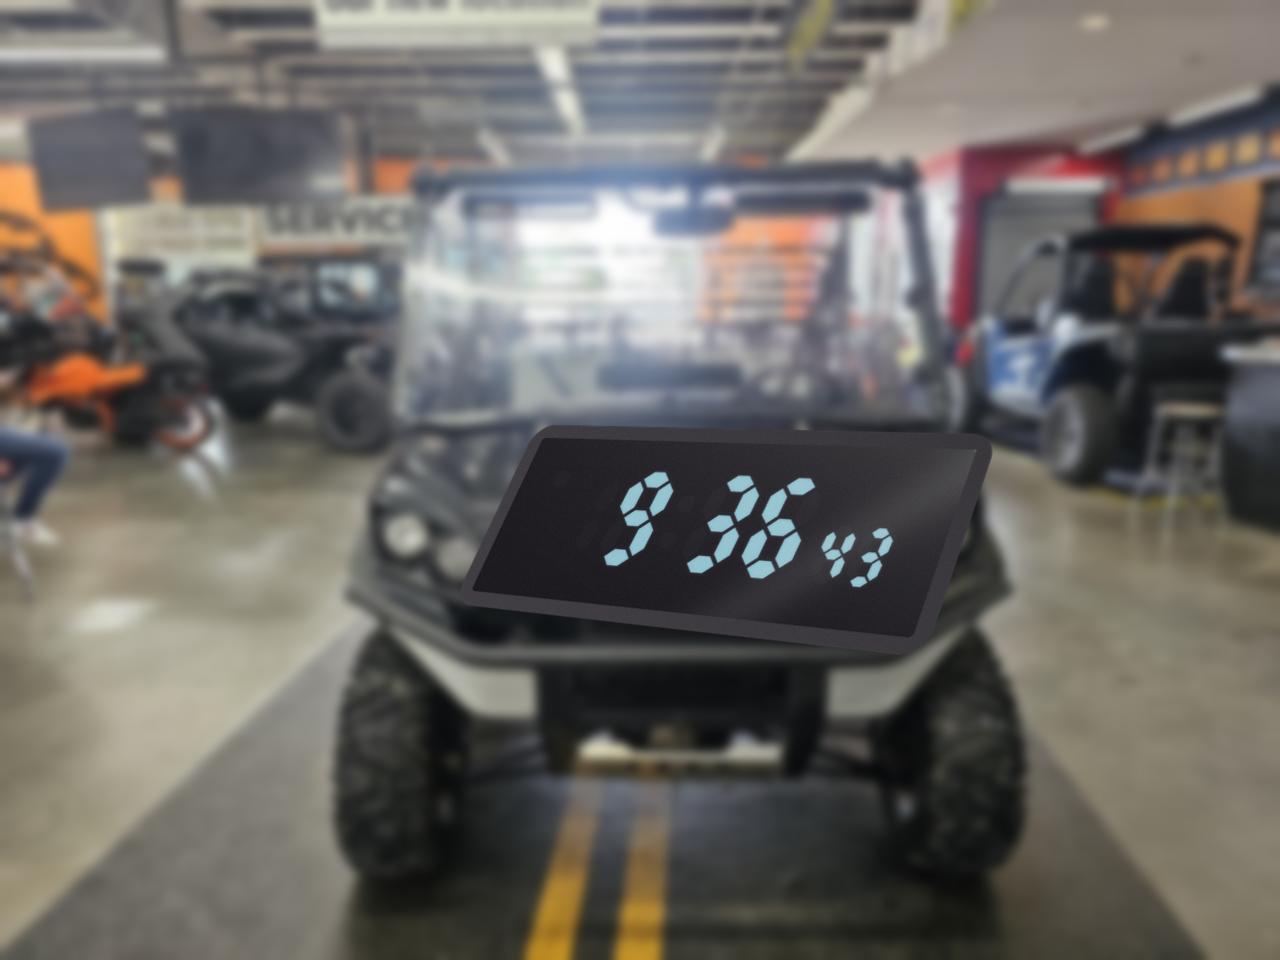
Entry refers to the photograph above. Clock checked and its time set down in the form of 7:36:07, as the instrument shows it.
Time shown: 9:36:43
